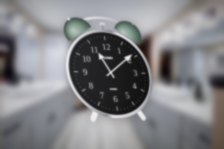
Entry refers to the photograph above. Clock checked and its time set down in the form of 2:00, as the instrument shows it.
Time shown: 11:09
